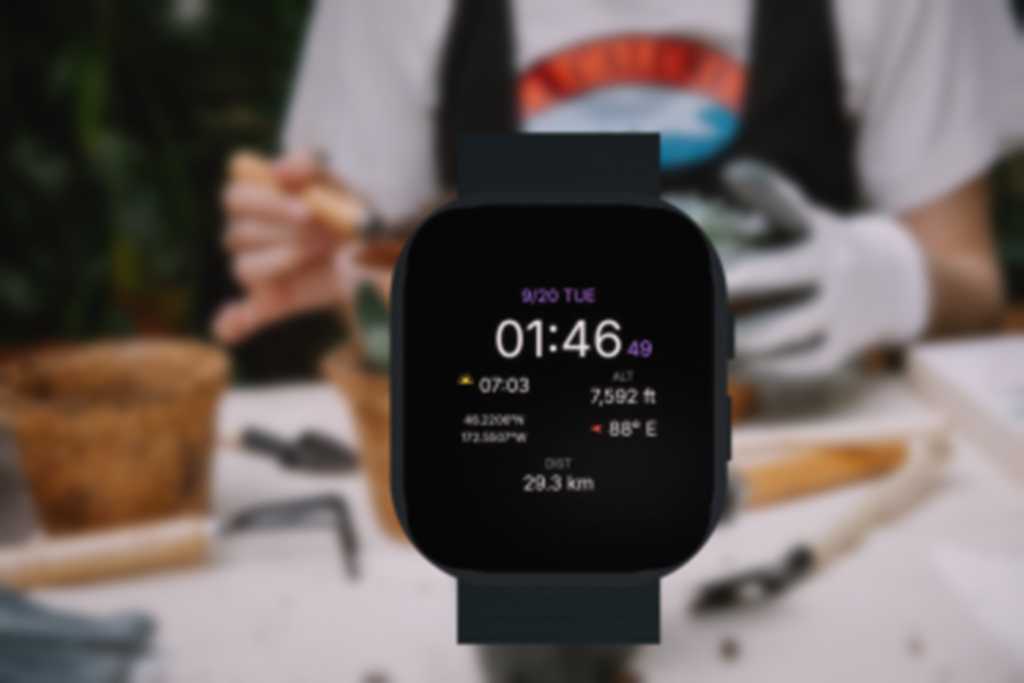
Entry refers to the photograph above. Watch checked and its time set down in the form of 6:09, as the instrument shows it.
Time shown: 1:46
